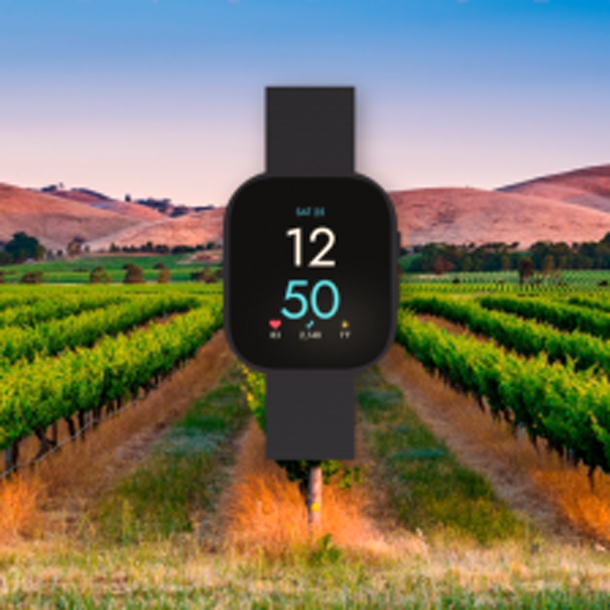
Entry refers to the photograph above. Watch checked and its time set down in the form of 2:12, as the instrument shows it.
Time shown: 12:50
